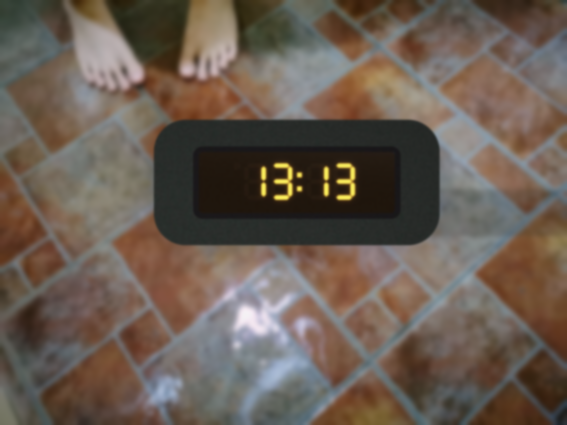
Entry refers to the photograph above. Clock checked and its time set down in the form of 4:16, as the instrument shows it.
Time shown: 13:13
